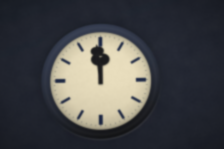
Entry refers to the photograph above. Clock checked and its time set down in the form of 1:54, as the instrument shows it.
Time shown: 11:59
